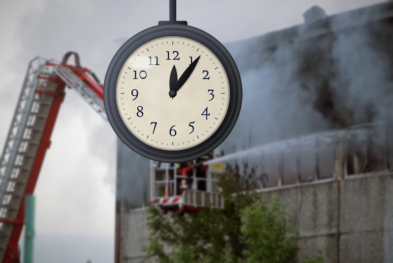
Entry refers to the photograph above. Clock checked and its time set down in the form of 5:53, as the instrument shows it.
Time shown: 12:06
